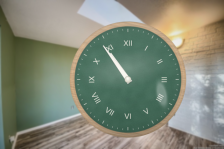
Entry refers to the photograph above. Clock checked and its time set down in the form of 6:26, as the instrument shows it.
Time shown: 10:54
